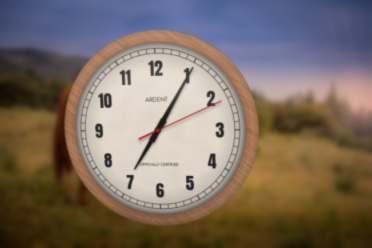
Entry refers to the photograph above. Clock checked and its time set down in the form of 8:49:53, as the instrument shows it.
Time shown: 7:05:11
